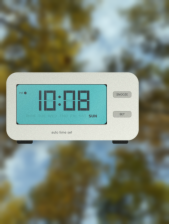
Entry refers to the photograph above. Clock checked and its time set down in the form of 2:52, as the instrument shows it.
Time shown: 10:08
